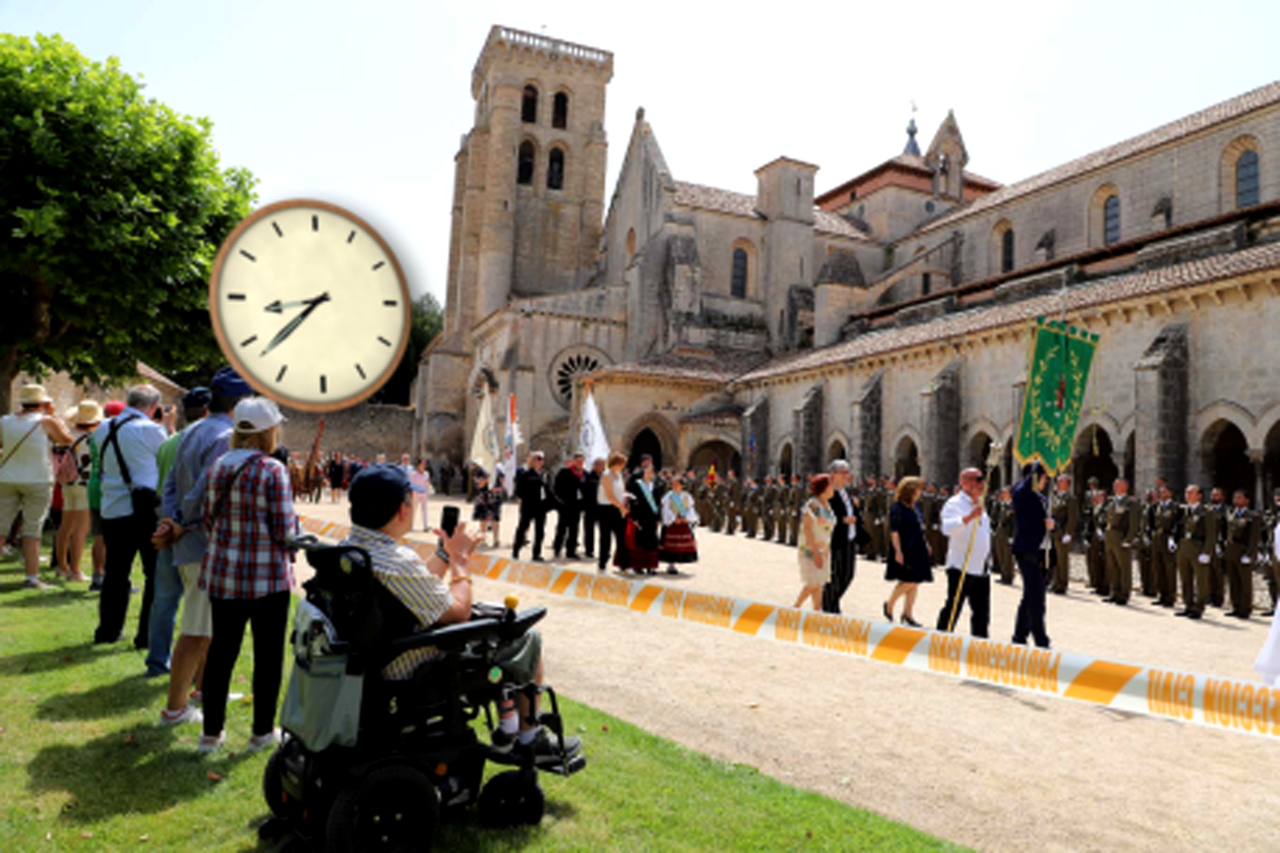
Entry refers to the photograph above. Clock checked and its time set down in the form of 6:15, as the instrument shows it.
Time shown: 8:38
